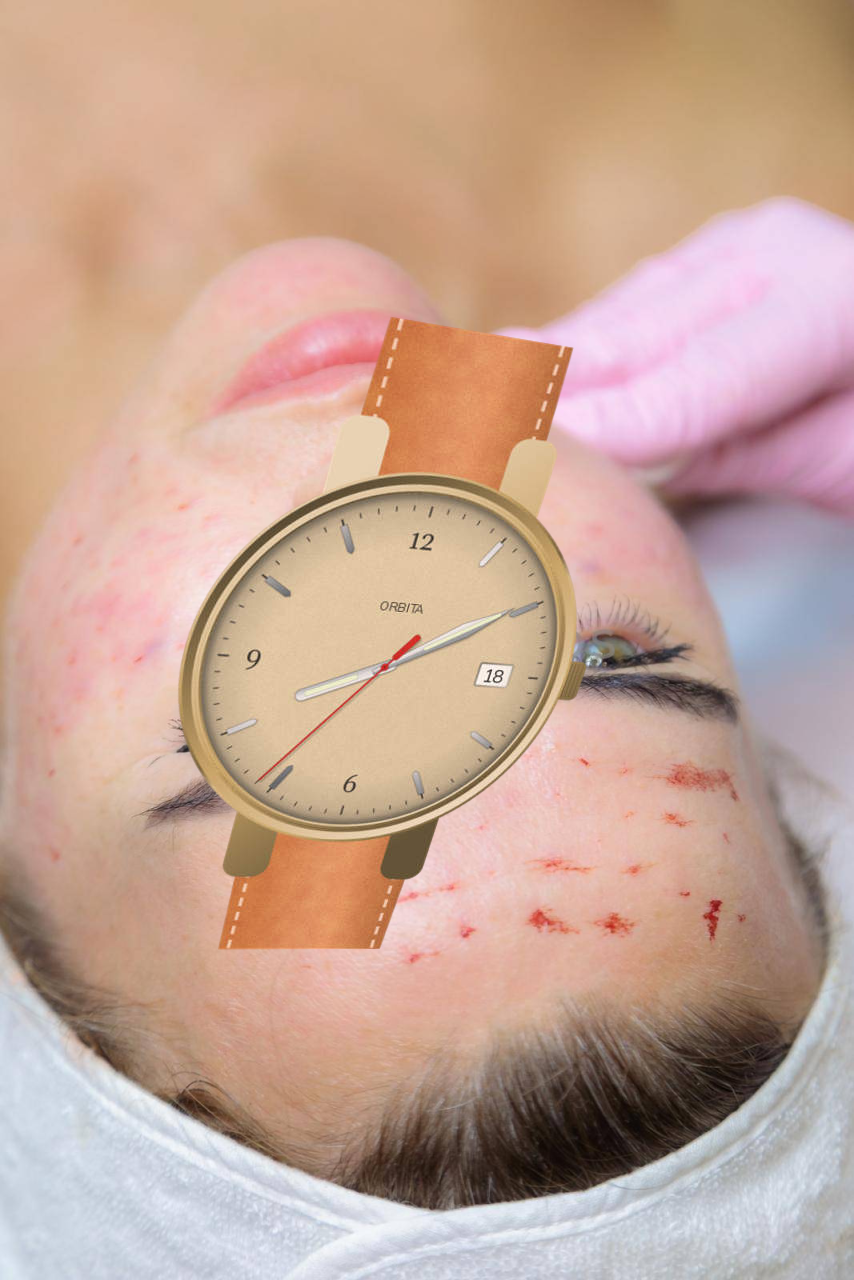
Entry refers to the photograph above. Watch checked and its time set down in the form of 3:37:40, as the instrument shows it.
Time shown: 8:09:36
